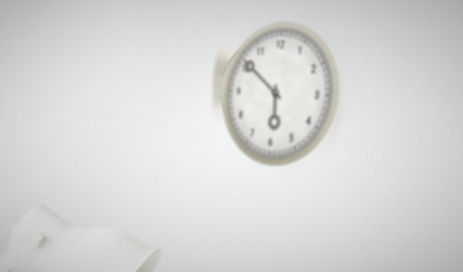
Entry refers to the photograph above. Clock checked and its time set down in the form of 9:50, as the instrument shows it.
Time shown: 5:51
